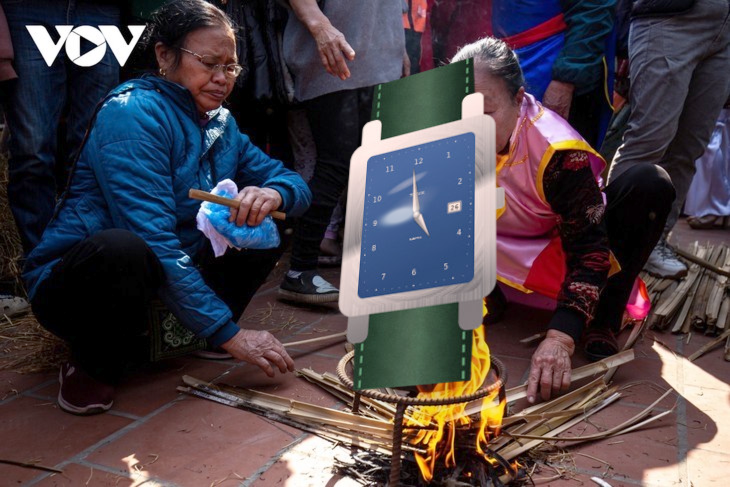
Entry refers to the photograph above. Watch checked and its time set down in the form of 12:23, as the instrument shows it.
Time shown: 4:59
